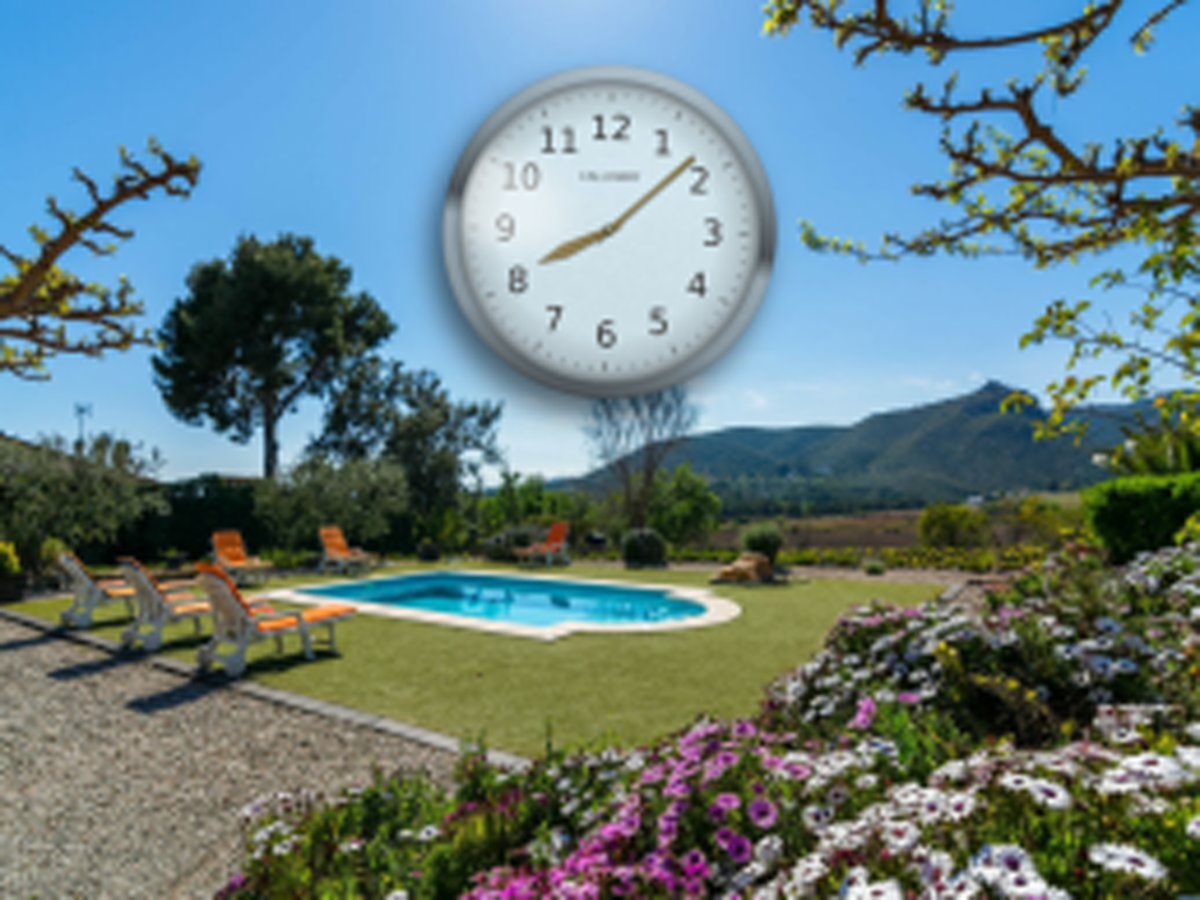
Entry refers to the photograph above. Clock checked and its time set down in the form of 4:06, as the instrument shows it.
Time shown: 8:08
